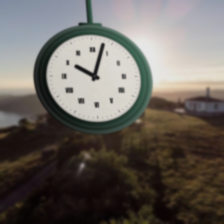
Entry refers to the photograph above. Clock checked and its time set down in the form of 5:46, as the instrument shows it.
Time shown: 10:03
